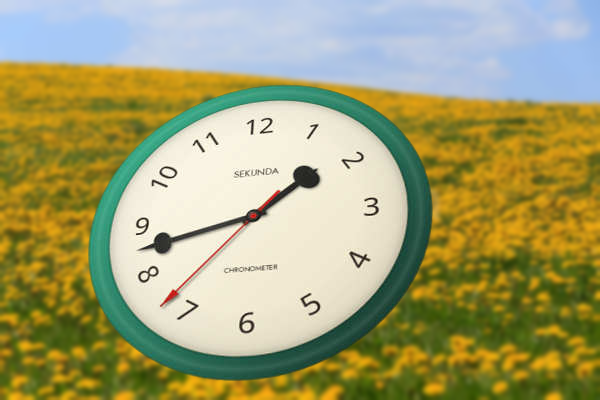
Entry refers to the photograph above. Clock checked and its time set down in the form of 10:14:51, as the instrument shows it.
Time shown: 1:42:37
